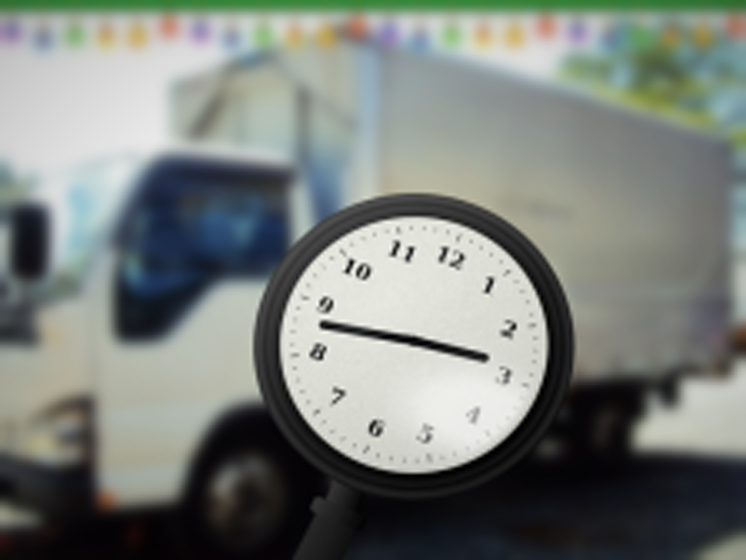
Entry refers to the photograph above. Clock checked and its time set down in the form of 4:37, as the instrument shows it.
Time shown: 2:43
